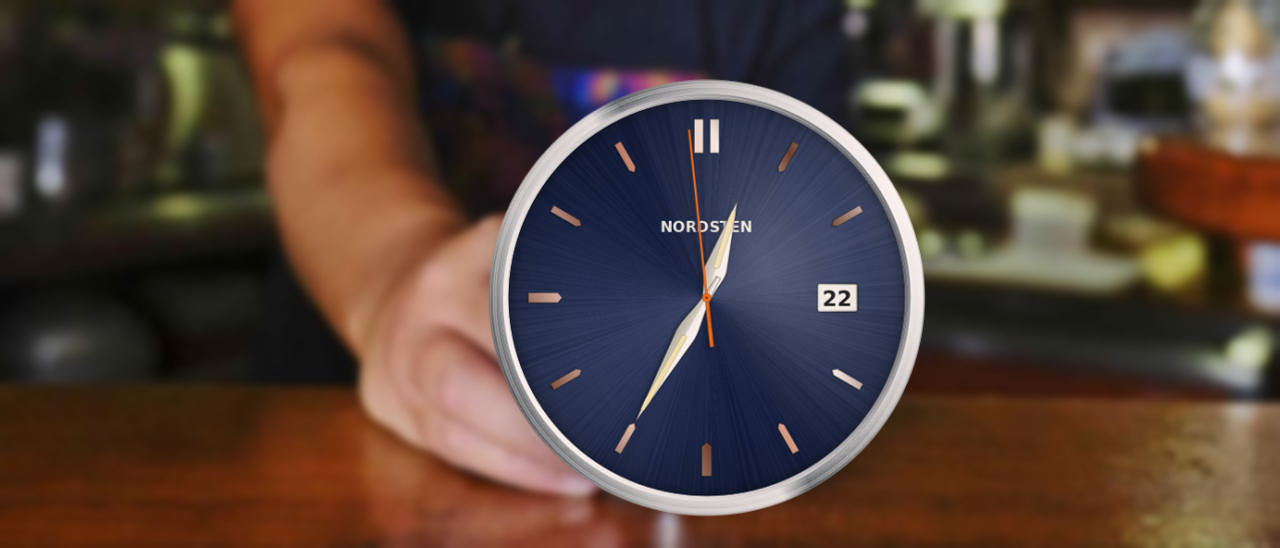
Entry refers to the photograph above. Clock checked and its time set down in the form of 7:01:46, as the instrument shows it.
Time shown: 12:34:59
